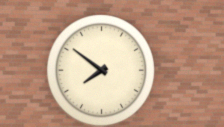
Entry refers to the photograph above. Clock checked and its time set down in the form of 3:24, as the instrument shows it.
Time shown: 7:51
